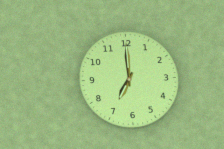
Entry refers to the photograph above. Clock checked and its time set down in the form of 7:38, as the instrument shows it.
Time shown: 7:00
